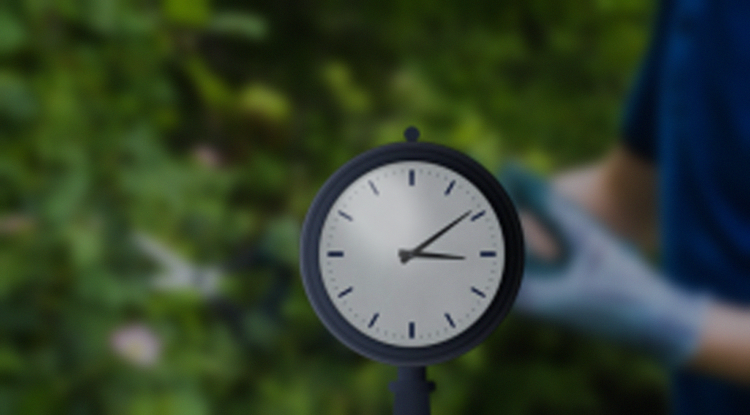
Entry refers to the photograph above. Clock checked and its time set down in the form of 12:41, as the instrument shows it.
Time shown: 3:09
